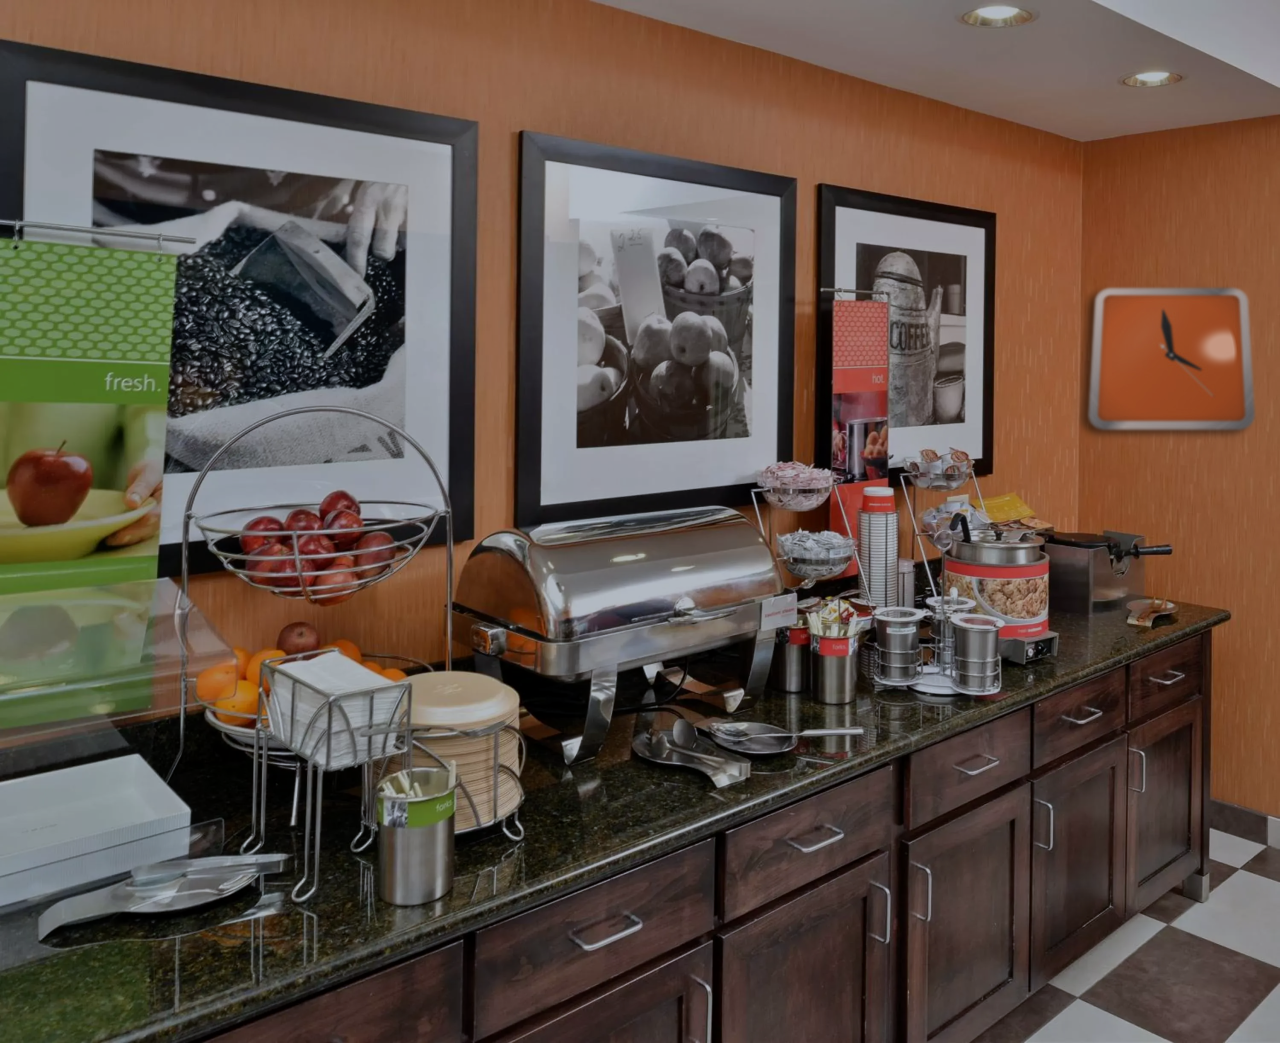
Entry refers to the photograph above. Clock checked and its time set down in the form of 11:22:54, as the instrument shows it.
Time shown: 3:58:23
